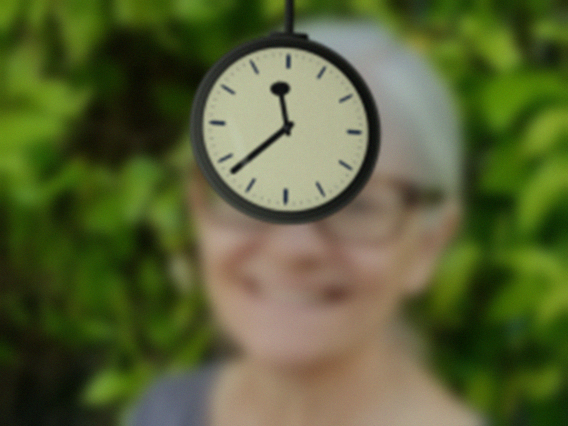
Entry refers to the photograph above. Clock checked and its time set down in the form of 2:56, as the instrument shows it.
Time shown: 11:38
